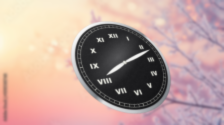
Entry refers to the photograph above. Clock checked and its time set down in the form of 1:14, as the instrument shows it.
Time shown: 8:12
